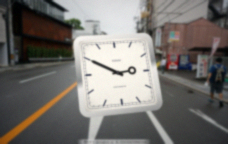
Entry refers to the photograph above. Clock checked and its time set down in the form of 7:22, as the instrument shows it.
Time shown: 2:50
